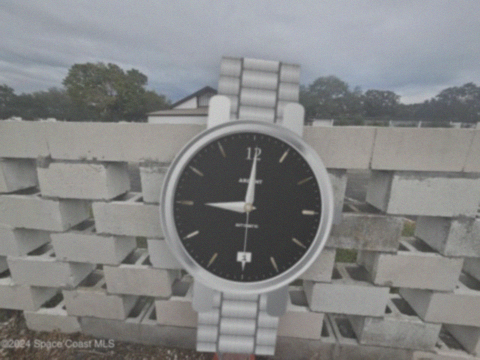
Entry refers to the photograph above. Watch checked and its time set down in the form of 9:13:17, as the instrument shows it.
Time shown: 9:00:30
